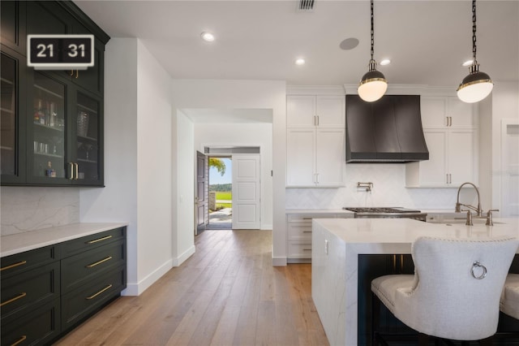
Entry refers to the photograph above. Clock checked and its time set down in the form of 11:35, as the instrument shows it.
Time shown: 21:31
